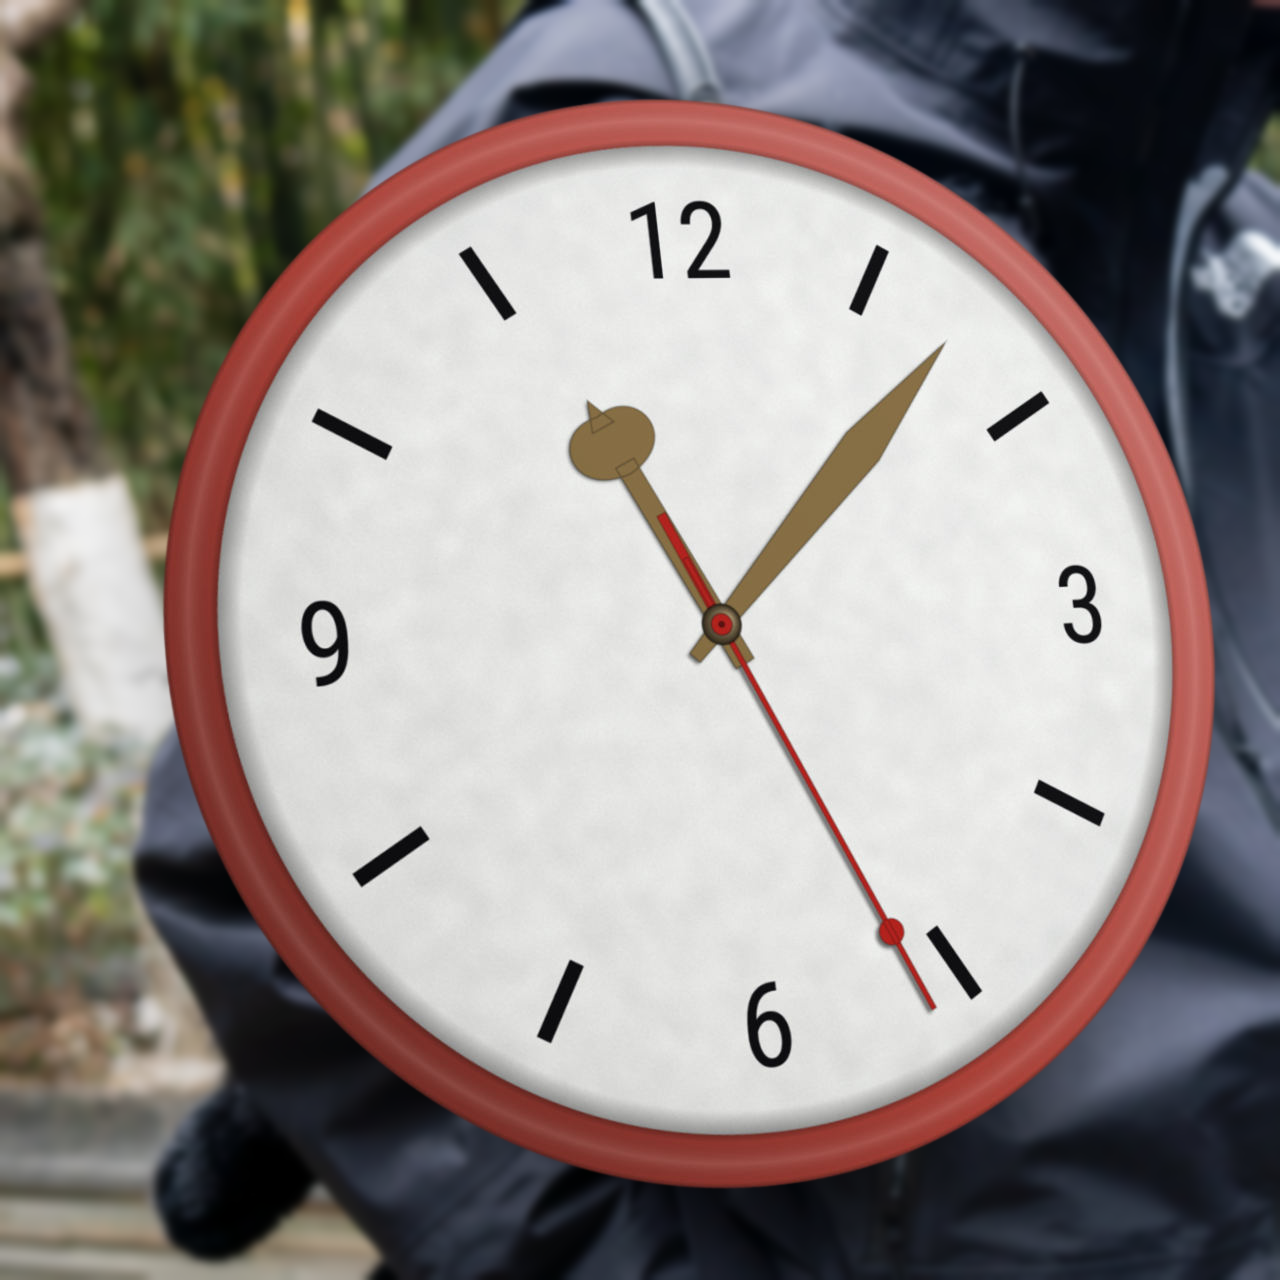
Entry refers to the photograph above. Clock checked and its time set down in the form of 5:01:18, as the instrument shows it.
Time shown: 11:07:26
